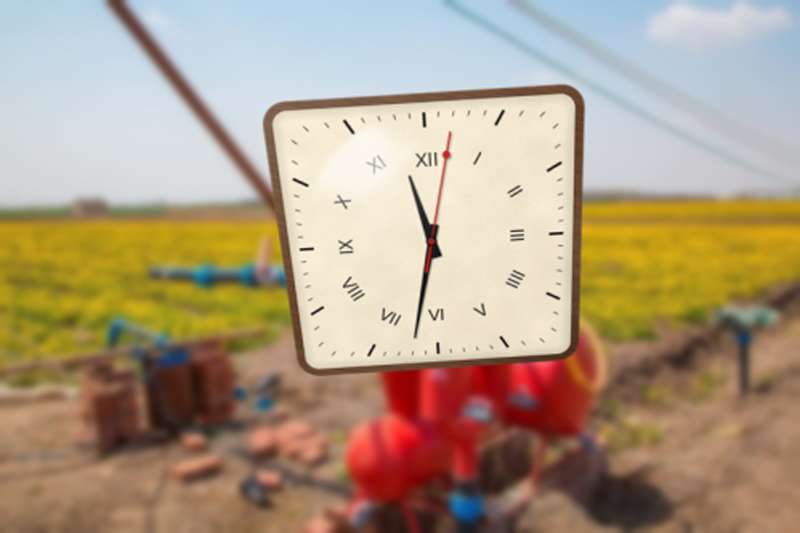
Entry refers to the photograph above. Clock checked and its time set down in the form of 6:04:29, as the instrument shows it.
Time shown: 11:32:02
